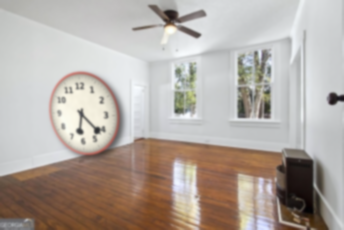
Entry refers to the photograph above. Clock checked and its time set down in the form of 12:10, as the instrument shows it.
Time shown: 6:22
